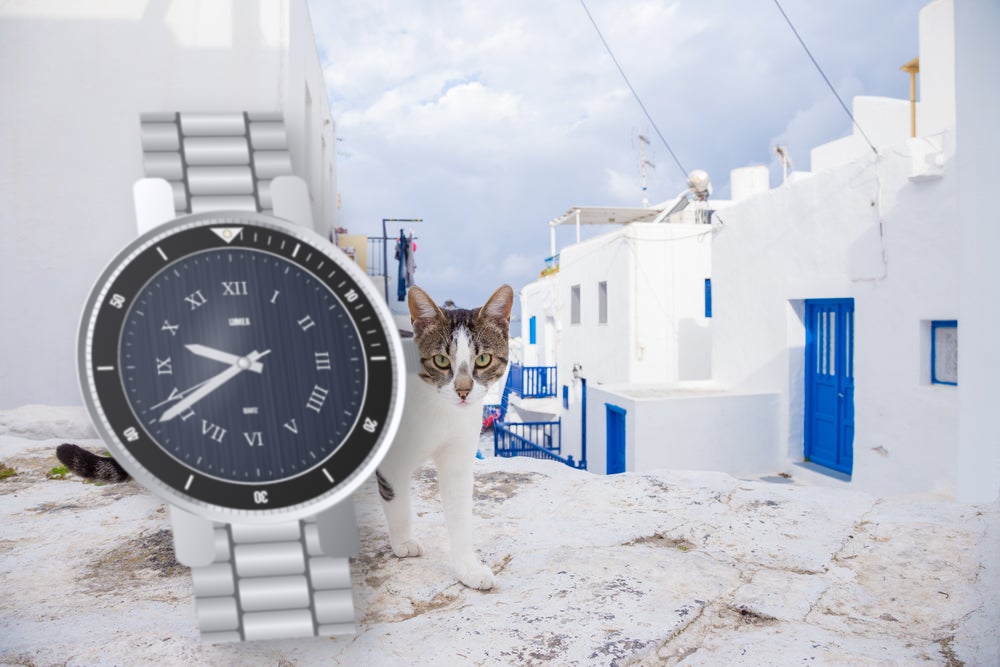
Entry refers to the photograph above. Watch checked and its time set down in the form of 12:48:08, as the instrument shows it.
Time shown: 9:39:41
